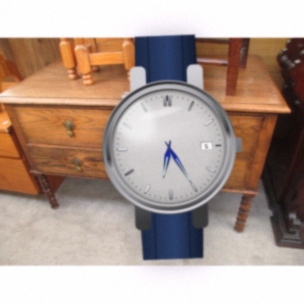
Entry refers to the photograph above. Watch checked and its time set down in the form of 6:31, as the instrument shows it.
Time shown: 6:25
